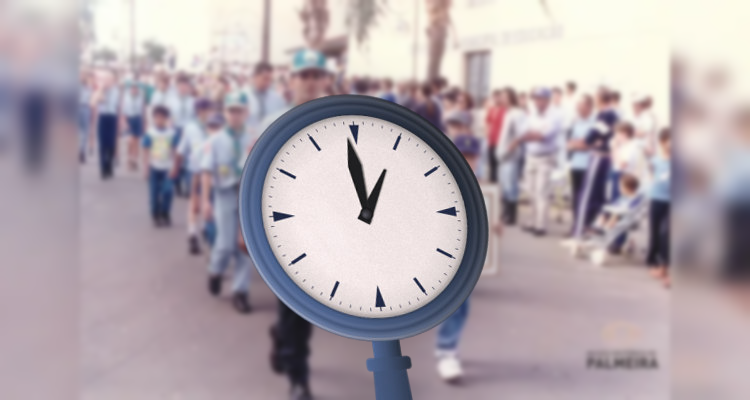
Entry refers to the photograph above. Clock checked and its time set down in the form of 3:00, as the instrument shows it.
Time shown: 12:59
